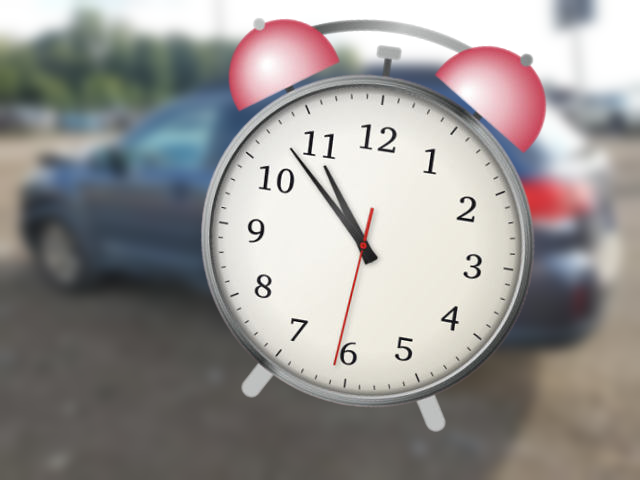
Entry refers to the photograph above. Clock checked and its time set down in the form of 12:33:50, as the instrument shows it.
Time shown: 10:52:31
